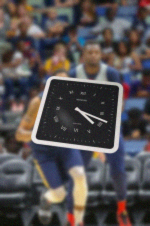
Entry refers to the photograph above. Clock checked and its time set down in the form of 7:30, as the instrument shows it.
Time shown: 4:18
